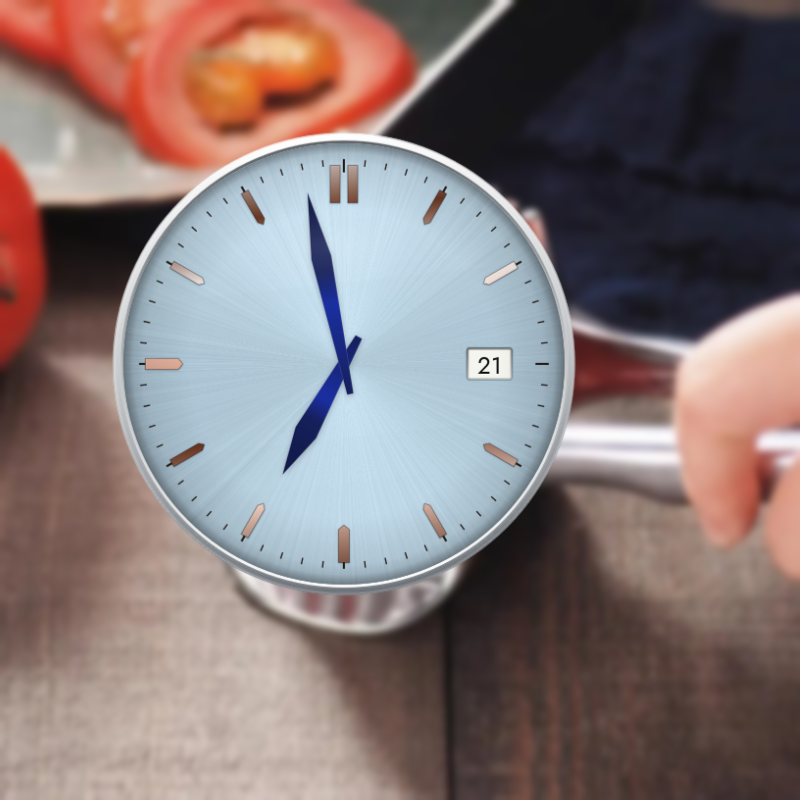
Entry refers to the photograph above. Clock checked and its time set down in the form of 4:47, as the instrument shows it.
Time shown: 6:58
